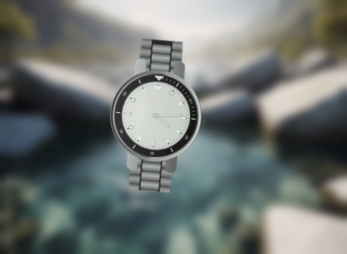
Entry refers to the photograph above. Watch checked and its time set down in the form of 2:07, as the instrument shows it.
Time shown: 4:14
